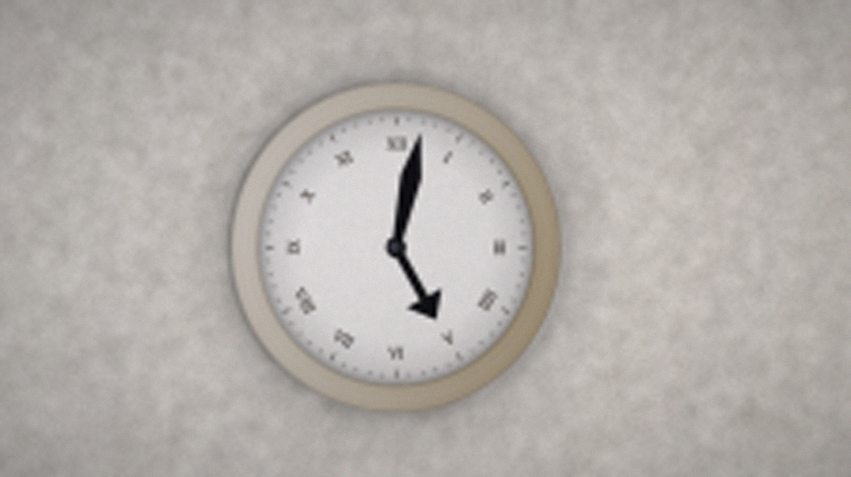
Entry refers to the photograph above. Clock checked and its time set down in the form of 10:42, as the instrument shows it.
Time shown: 5:02
